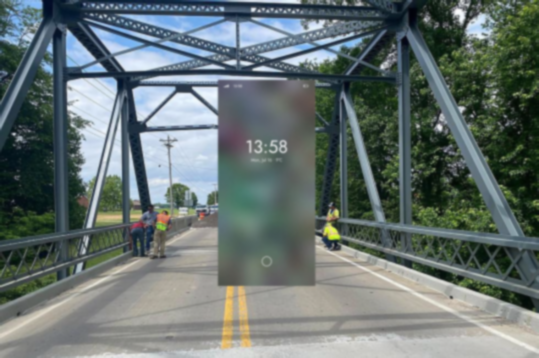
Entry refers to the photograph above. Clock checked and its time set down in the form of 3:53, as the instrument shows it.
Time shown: 13:58
